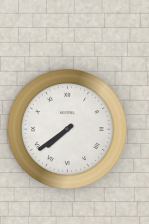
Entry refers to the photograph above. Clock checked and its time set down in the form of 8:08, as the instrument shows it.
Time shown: 7:39
